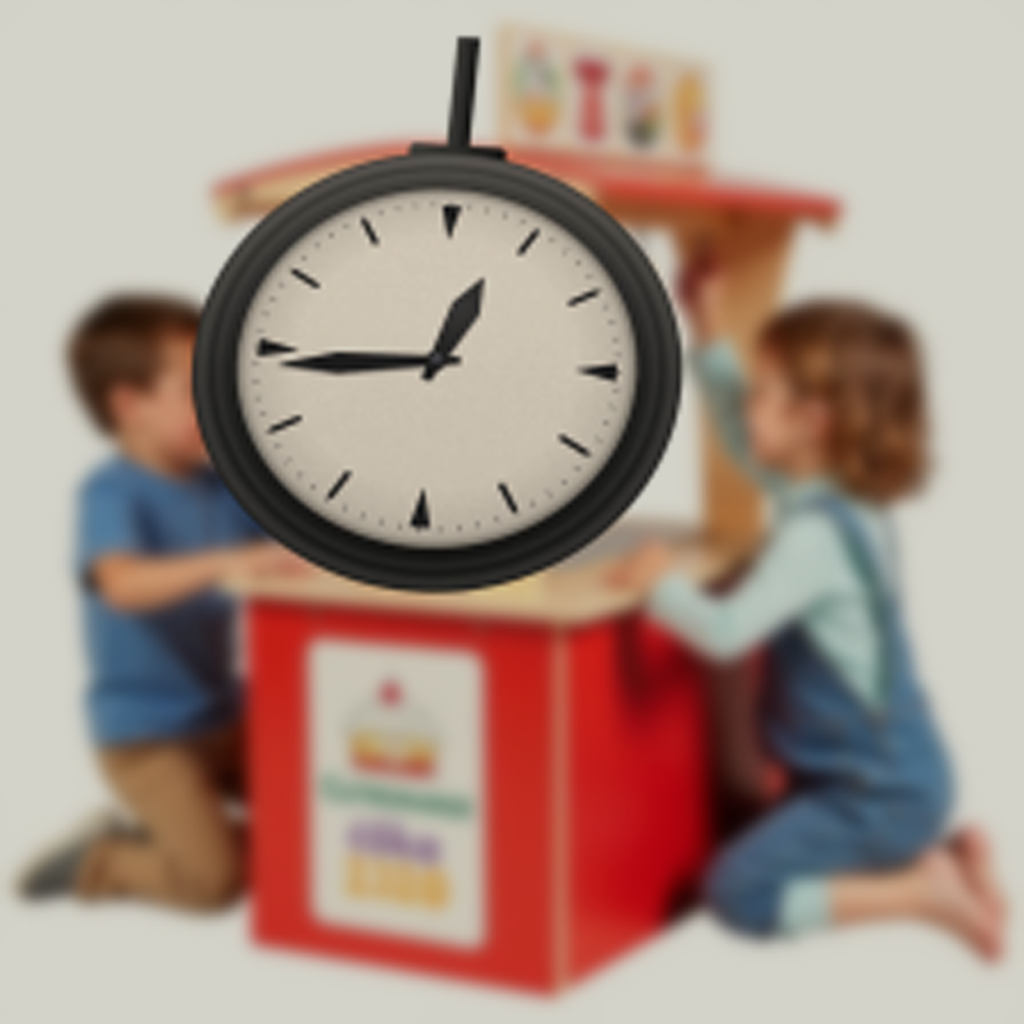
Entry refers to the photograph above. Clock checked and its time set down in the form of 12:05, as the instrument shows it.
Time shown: 12:44
